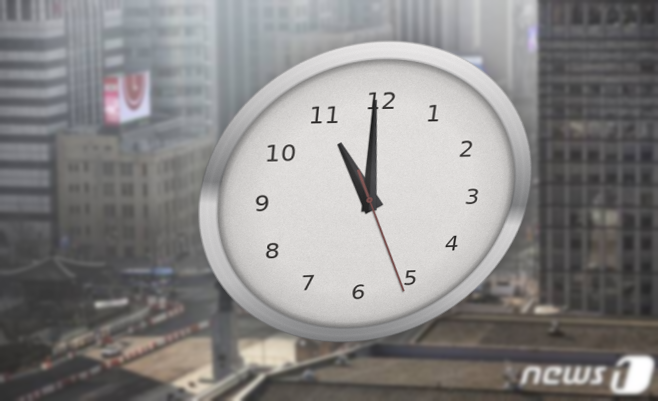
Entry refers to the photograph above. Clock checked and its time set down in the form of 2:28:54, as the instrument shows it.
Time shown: 10:59:26
